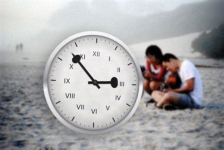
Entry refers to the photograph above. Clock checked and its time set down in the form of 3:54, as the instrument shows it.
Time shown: 2:53
